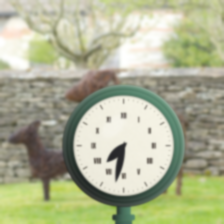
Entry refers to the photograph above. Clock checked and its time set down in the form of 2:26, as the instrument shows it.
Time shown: 7:32
